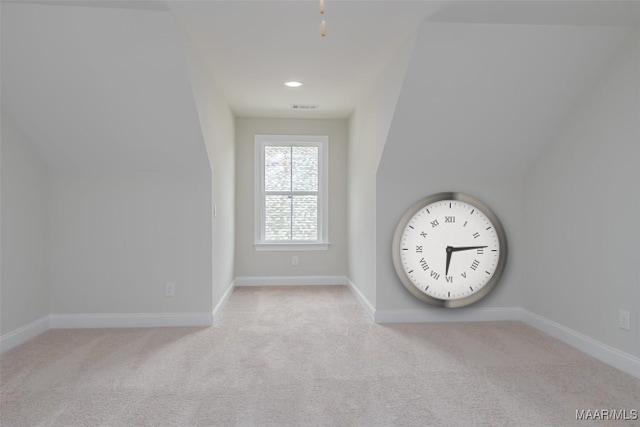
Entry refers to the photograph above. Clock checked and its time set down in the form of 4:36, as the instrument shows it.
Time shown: 6:14
